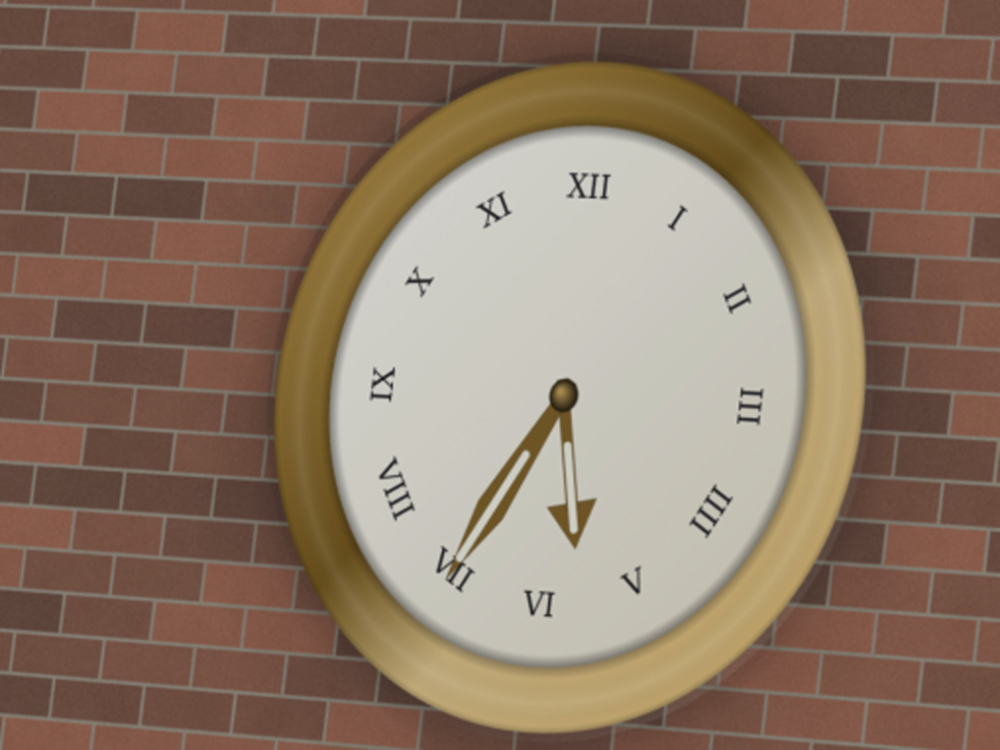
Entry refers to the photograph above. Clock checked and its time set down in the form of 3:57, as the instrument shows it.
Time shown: 5:35
